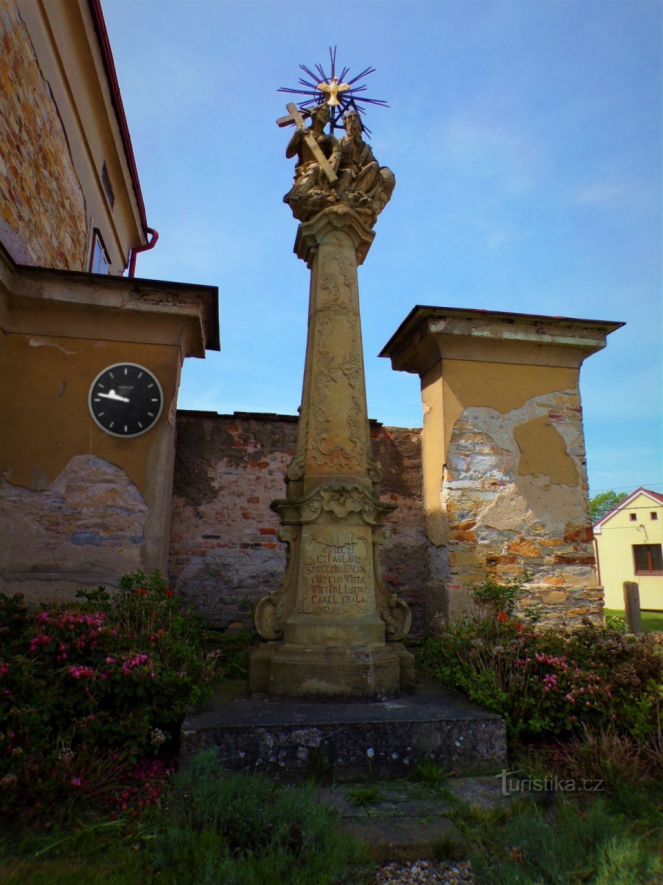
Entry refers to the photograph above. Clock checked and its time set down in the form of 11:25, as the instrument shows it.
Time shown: 9:47
